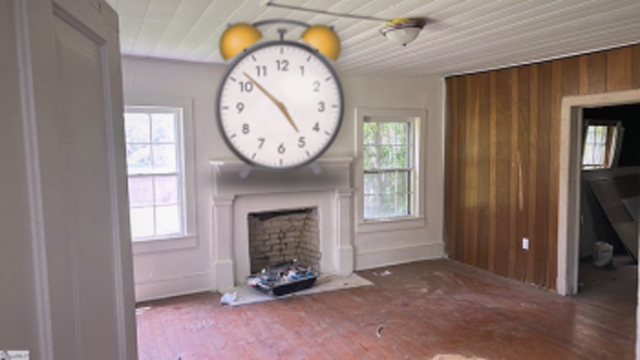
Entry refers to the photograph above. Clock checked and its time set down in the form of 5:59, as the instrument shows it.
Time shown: 4:52
